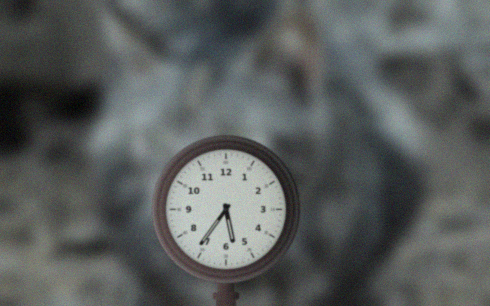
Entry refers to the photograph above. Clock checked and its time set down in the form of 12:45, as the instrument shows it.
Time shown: 5:36
